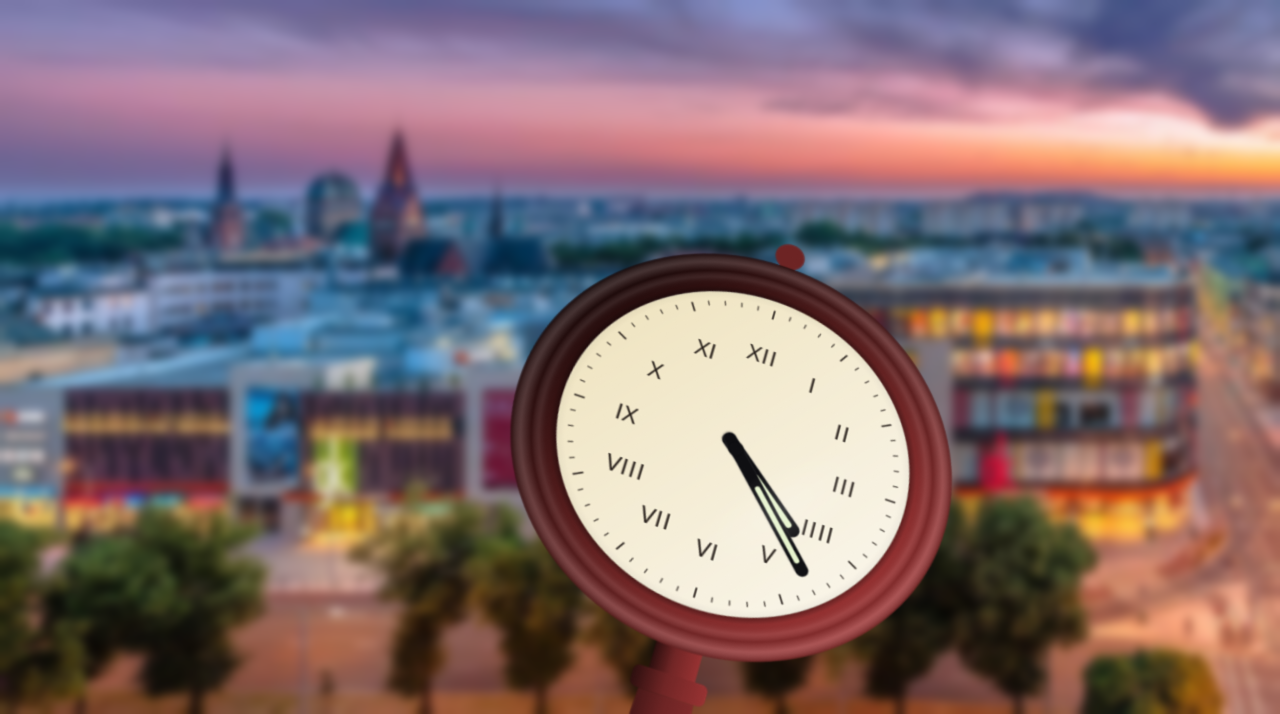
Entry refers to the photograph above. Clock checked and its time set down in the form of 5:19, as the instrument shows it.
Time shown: 4:23
